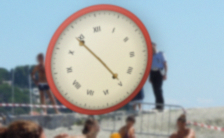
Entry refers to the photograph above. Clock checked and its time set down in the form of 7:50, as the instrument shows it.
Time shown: 4:54
